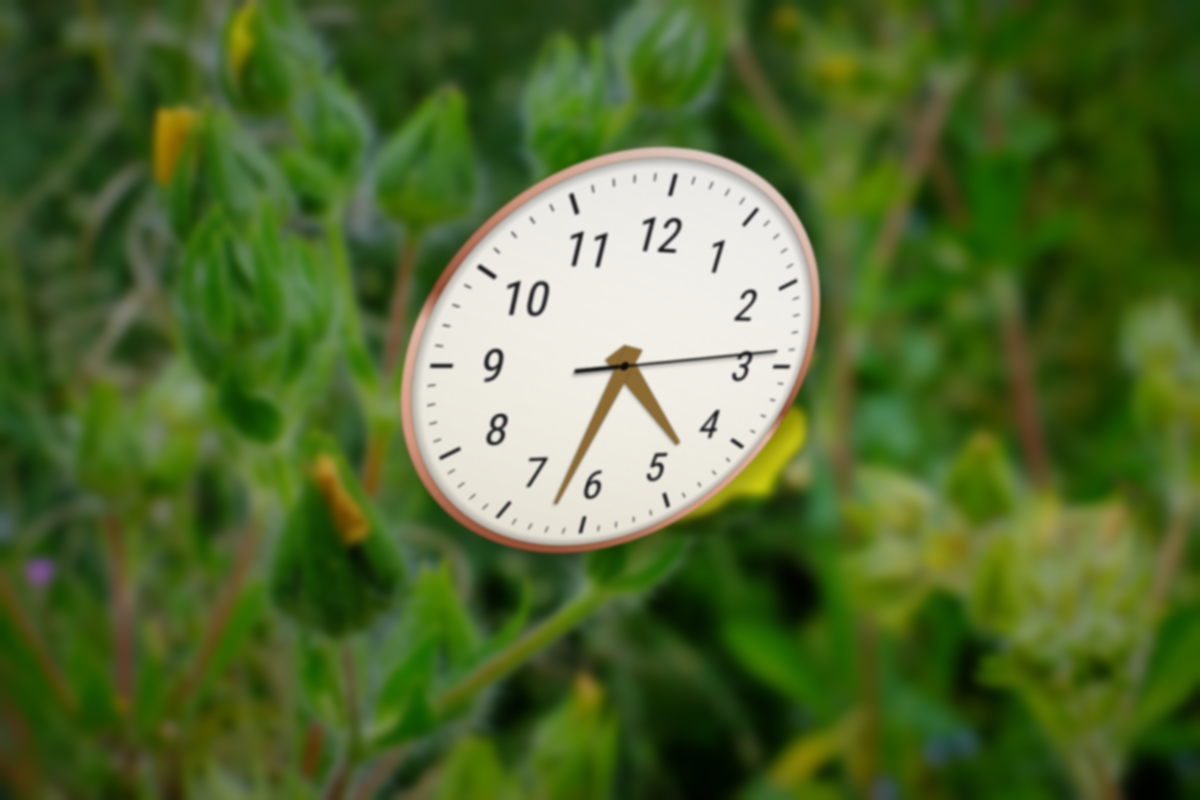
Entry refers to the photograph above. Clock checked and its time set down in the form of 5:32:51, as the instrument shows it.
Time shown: 4:32:14
